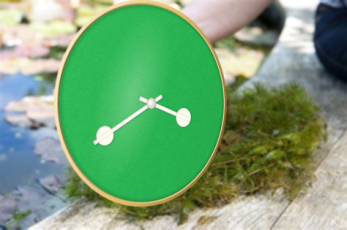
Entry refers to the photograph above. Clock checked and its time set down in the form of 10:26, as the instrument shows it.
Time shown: 3:40
